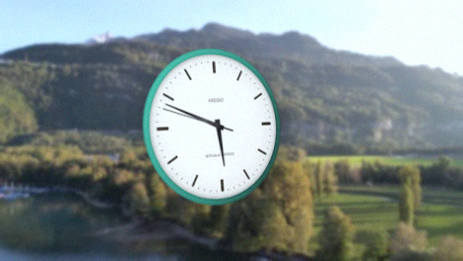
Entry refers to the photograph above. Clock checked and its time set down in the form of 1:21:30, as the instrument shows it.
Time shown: 5:48:48
